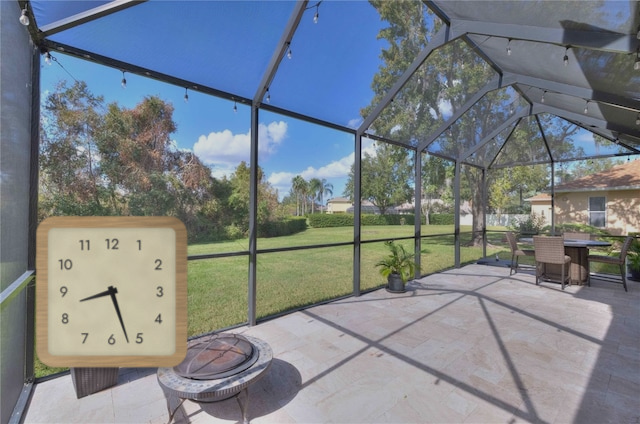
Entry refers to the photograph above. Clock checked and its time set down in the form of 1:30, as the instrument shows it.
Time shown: 8:27
